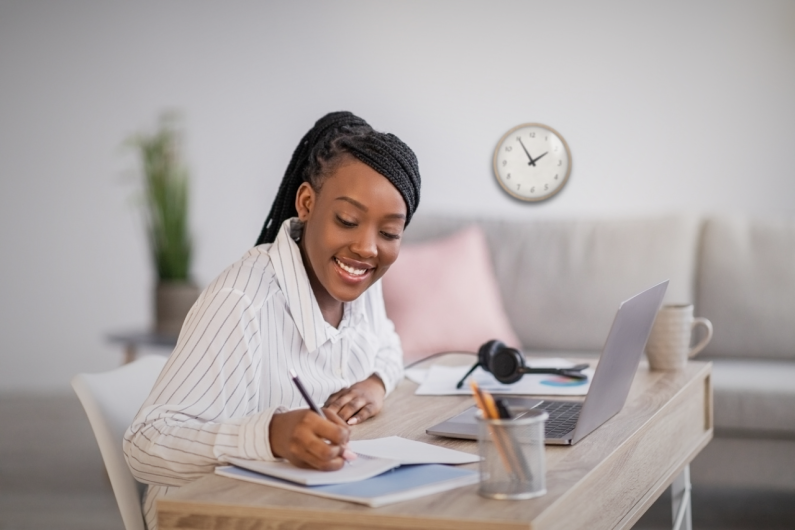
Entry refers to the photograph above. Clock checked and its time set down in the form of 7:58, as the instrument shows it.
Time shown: 1:55
